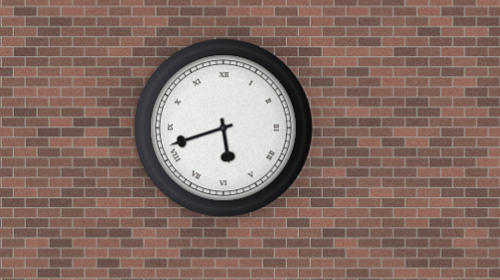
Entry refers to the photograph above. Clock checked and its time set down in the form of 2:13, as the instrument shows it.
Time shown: 5:42
